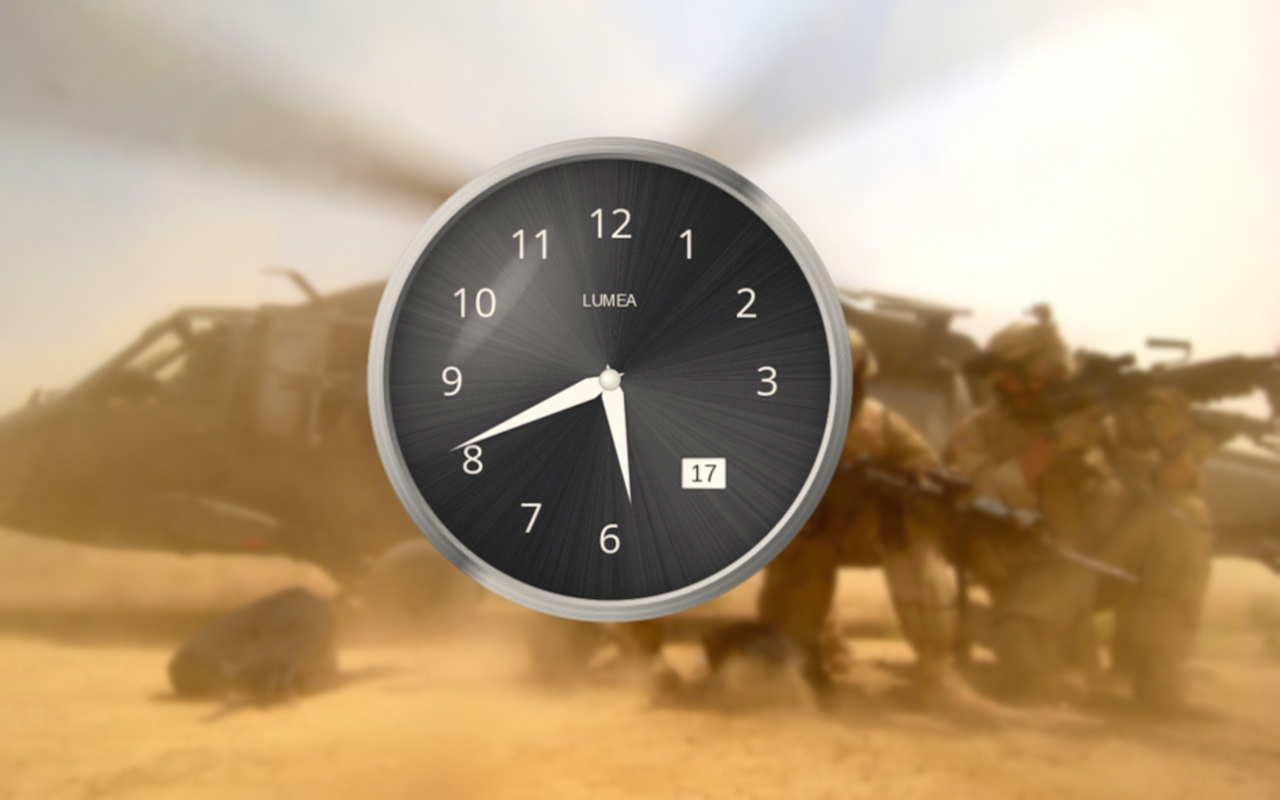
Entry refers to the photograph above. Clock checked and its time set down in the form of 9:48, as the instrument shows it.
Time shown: 5:41
